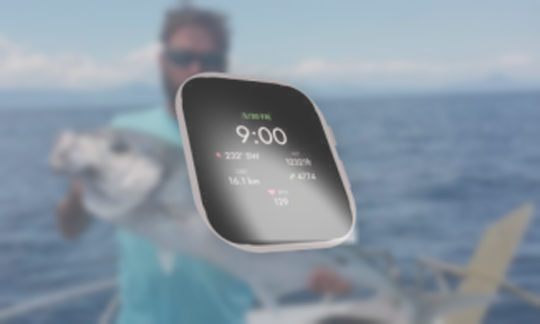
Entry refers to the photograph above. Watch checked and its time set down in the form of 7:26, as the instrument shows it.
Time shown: 9:00
